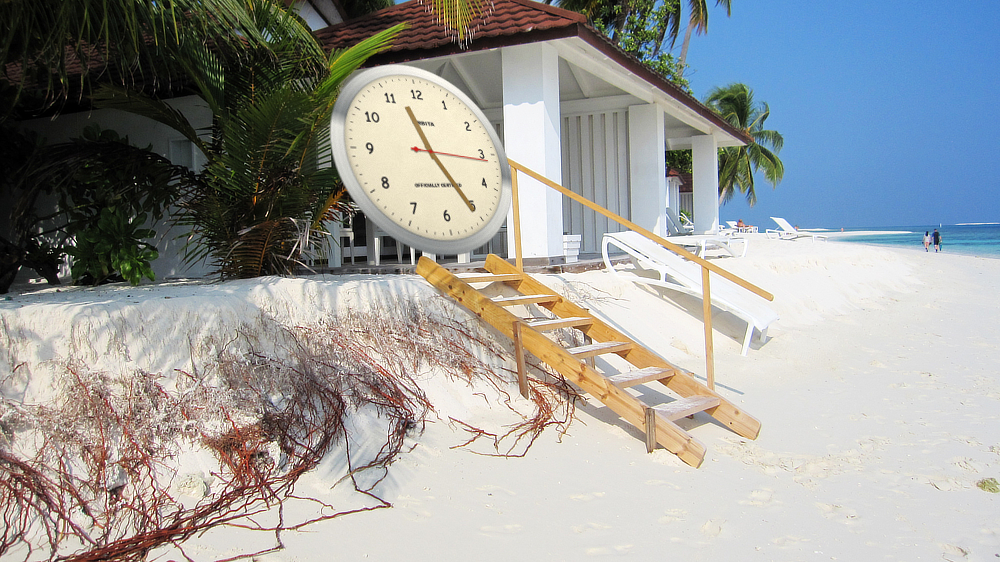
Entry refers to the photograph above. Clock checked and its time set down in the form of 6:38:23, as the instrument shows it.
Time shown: 11:25:16
